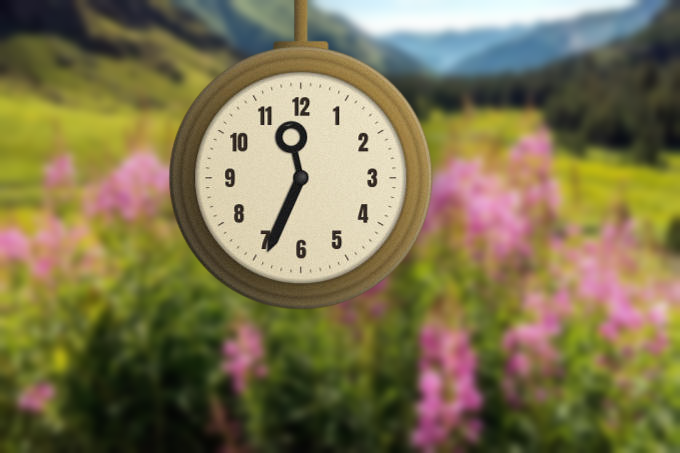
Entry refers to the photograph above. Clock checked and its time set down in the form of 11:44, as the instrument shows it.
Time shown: 11:34
